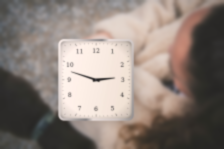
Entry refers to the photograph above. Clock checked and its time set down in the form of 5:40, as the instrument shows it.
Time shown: 2:48
